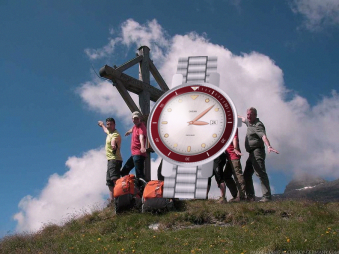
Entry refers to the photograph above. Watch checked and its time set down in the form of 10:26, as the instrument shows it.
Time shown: 3:08
